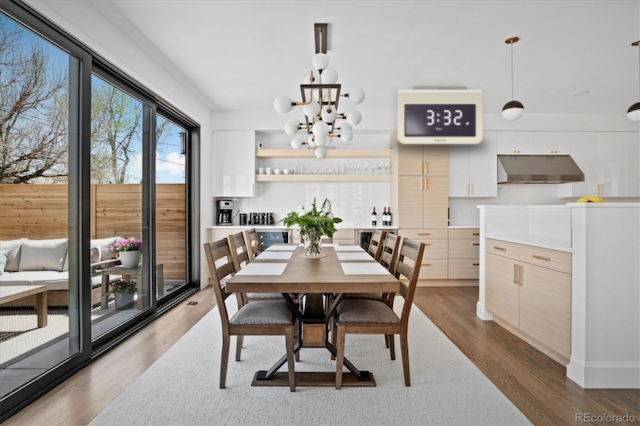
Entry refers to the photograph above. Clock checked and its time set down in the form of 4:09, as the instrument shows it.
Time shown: 3:32
